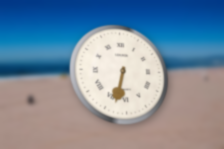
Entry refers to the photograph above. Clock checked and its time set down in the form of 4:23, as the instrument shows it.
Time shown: 6:33
